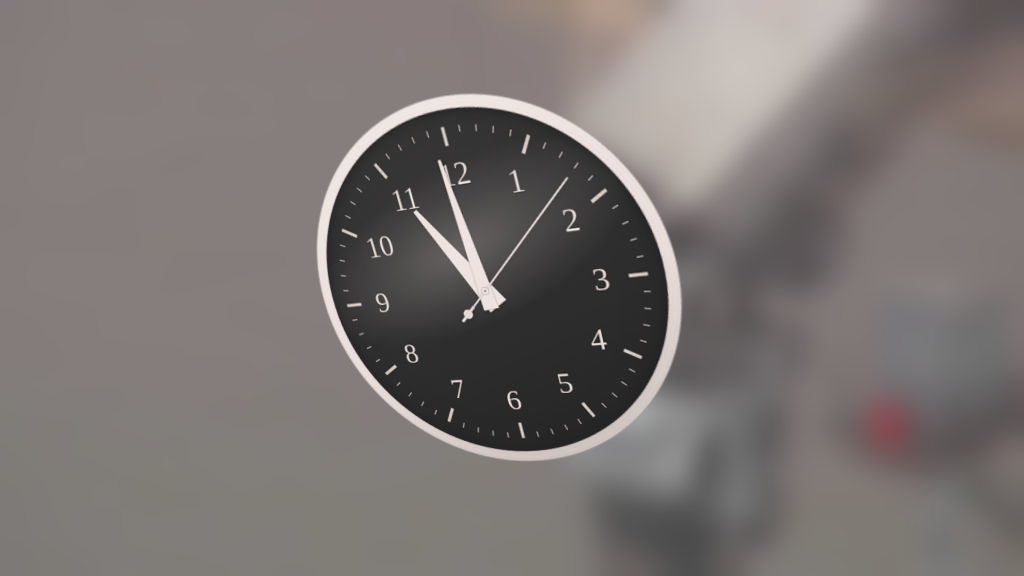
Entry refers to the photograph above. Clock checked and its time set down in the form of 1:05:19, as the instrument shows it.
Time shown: 10:59:08
